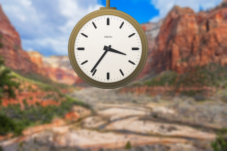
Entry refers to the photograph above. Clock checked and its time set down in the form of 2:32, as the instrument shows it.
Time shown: 3:36
